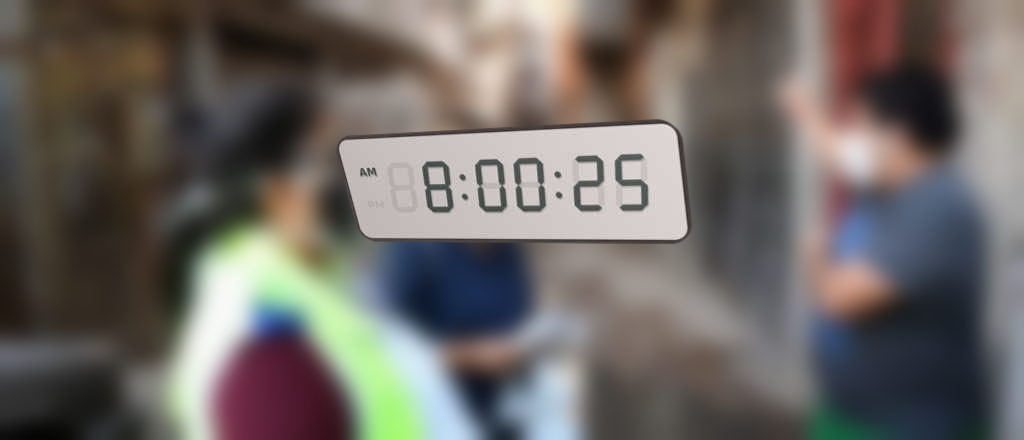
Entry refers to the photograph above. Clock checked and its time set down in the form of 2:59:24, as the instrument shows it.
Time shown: 8:00:25
